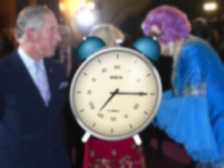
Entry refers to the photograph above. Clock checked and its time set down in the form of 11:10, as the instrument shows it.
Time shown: 7:15
